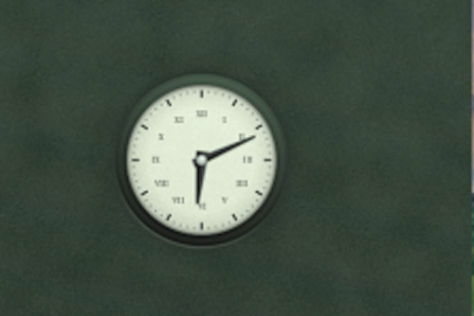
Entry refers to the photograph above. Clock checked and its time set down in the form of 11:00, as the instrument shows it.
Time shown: 6:11
